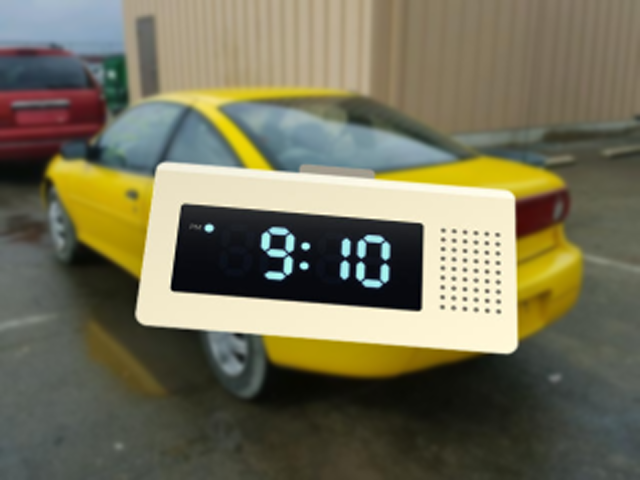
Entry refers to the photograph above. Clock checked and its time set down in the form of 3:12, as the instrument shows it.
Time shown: 9:10
